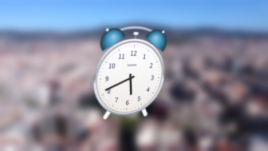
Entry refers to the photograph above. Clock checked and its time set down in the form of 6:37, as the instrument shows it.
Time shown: 5:41
